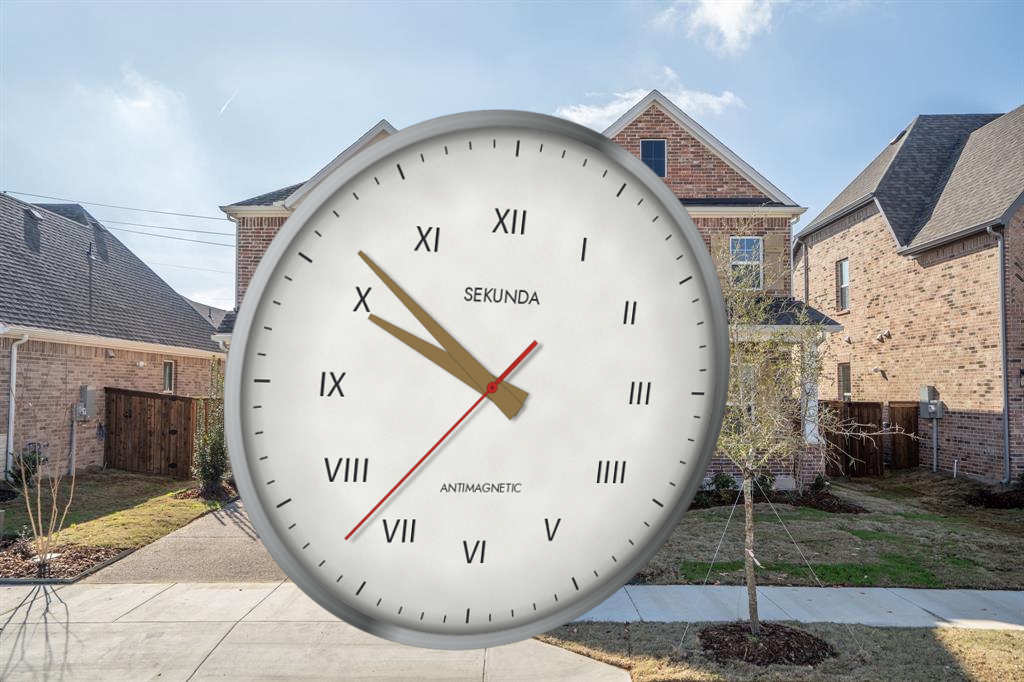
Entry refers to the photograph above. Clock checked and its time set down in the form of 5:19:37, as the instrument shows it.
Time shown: 9:51:37
